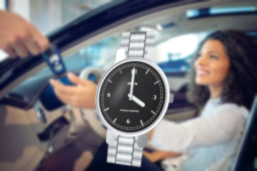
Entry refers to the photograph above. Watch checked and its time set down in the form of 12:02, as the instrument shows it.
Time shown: 4:00
